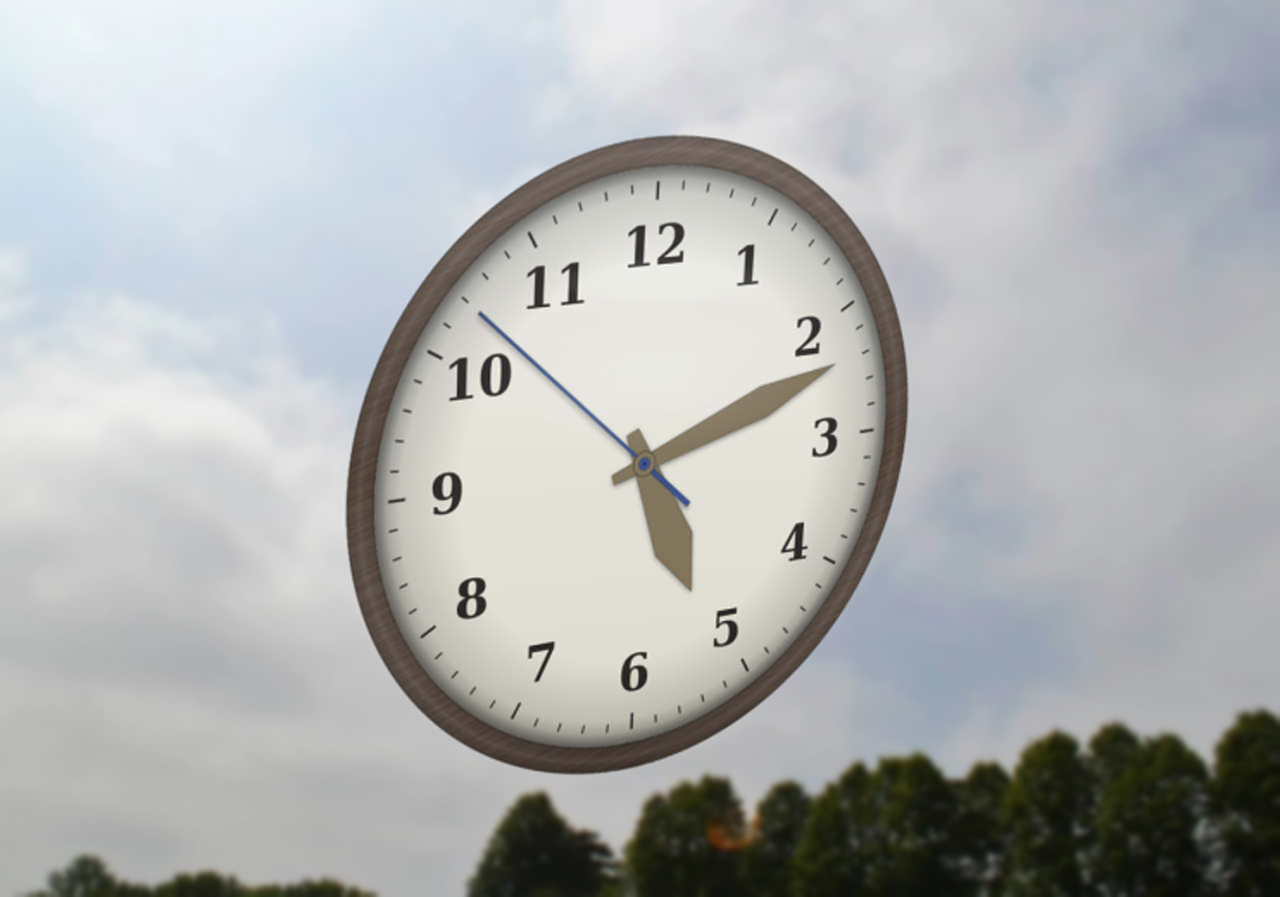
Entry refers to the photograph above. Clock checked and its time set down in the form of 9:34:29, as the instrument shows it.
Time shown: 5:11:52
